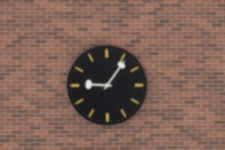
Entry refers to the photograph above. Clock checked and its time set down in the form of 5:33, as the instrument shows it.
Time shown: 9:06
